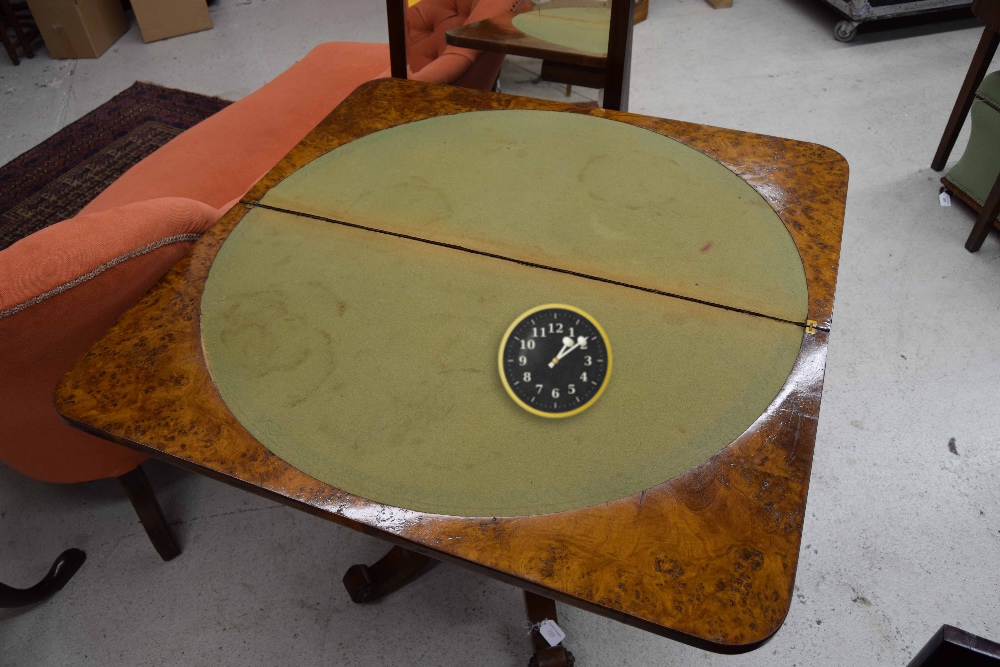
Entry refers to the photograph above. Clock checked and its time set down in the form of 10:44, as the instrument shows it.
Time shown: 1:09
